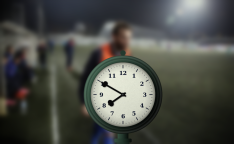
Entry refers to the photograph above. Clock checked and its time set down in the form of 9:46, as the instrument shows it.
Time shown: 7:50
